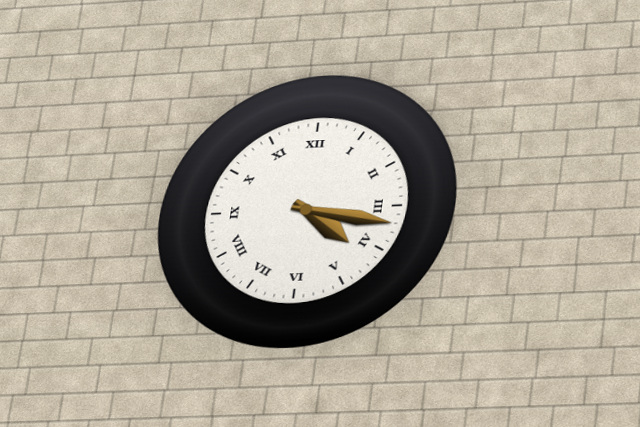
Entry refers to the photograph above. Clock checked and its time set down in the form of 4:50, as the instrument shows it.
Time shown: 4:17
